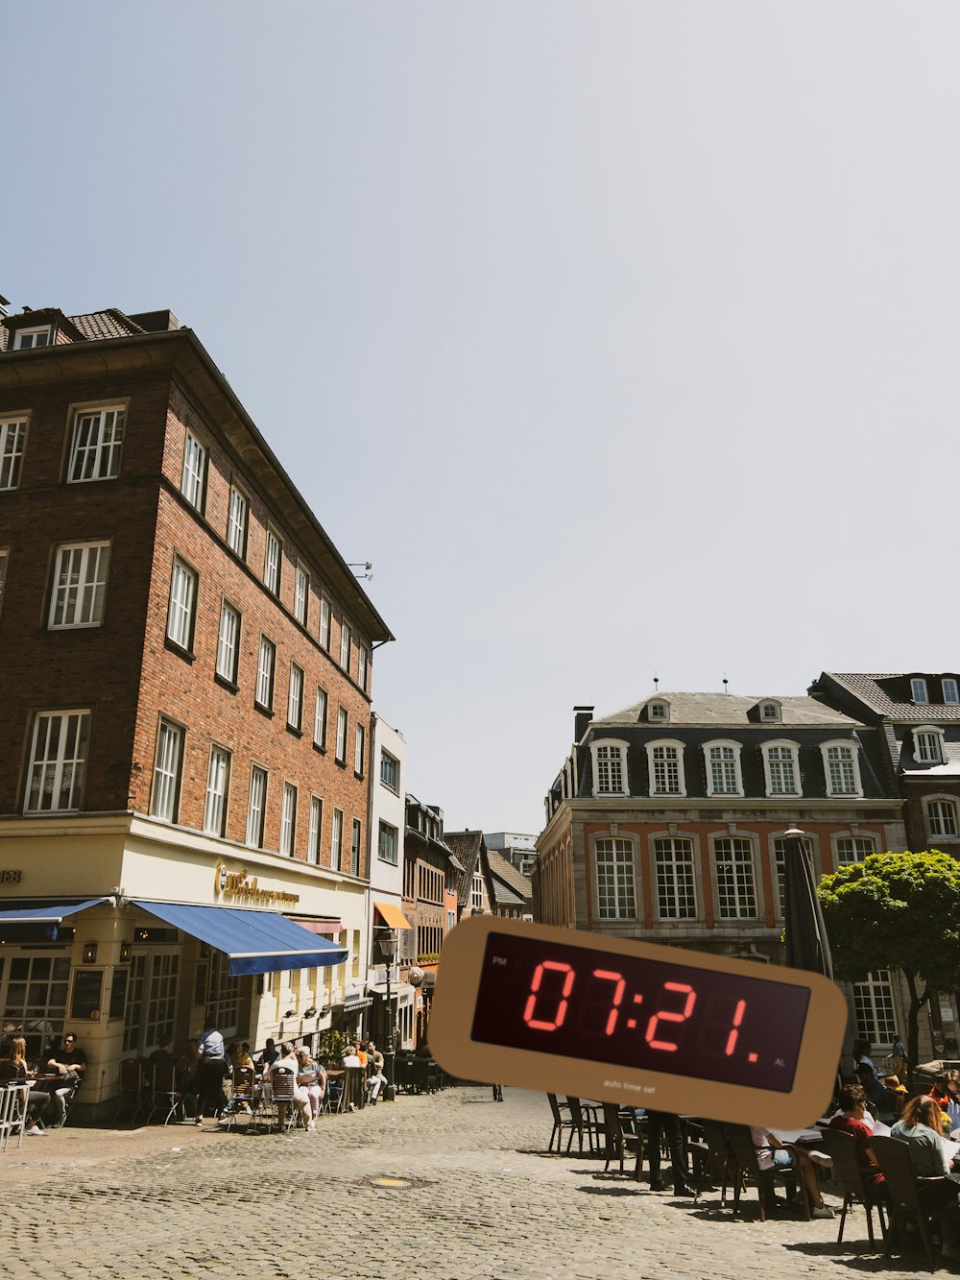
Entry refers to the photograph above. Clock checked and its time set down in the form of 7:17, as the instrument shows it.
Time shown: 7:21
